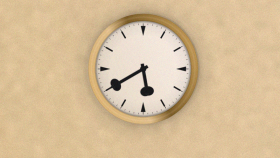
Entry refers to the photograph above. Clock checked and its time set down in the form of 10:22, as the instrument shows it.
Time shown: 5:40
